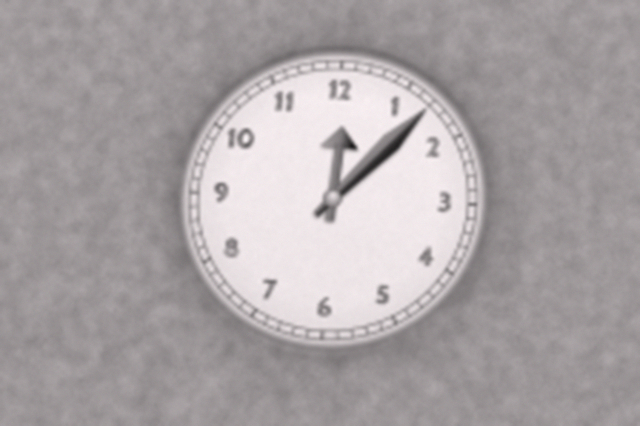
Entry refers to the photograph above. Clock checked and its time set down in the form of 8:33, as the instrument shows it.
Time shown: 12:07
